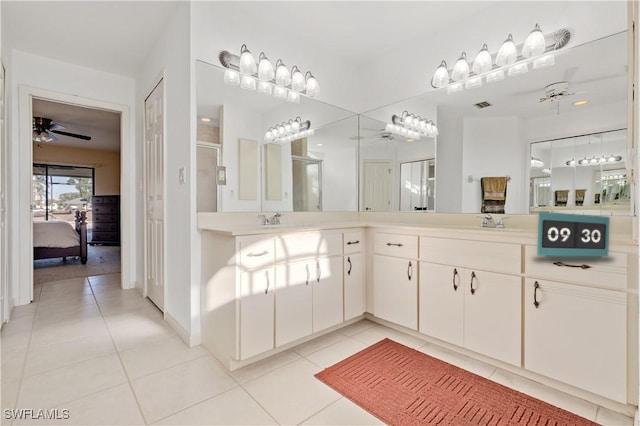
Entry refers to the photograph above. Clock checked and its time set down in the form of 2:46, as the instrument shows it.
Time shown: 9:30
